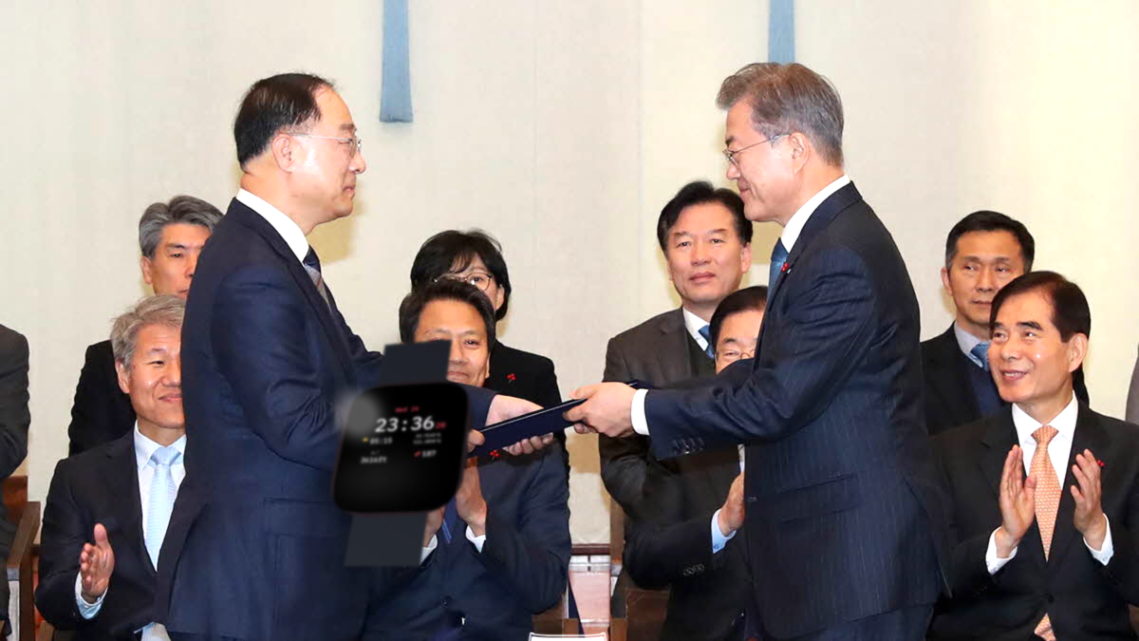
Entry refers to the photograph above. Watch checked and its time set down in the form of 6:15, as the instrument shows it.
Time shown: 23:36
